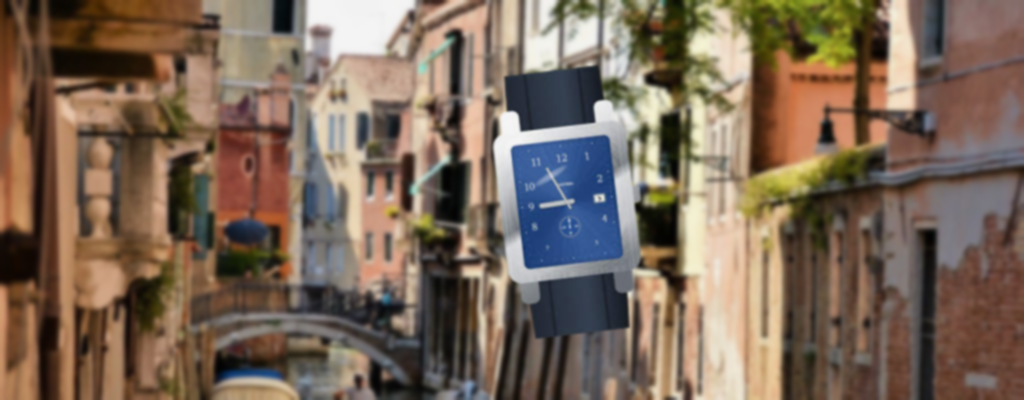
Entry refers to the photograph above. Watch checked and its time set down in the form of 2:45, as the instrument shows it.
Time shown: 8:56
